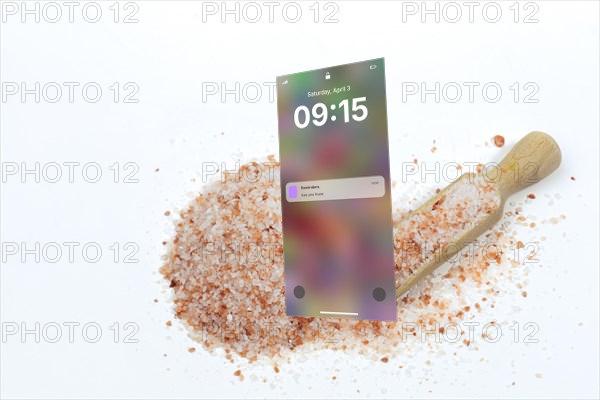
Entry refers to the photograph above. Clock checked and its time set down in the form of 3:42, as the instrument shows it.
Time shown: 9:15
